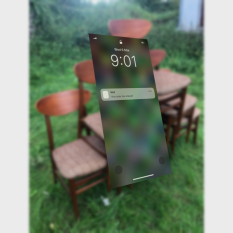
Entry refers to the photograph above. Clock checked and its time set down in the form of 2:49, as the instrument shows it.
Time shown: 9:01
